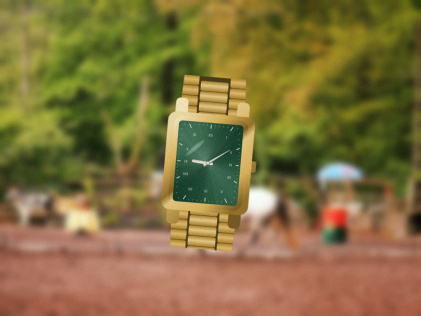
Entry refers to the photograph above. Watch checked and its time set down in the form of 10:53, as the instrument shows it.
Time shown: 9:09
